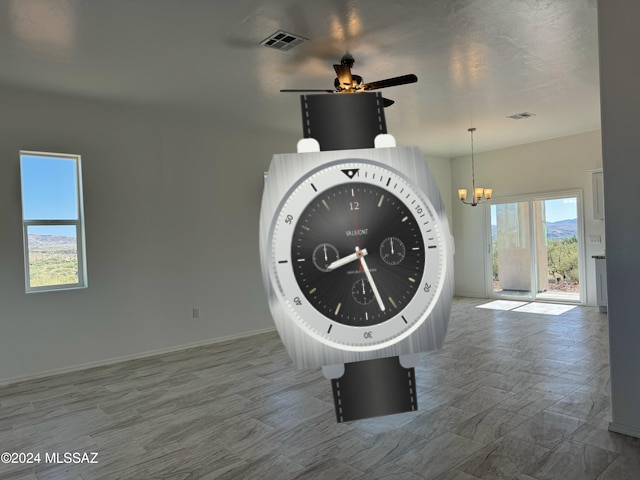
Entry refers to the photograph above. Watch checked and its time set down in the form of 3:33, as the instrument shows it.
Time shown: 8:27
